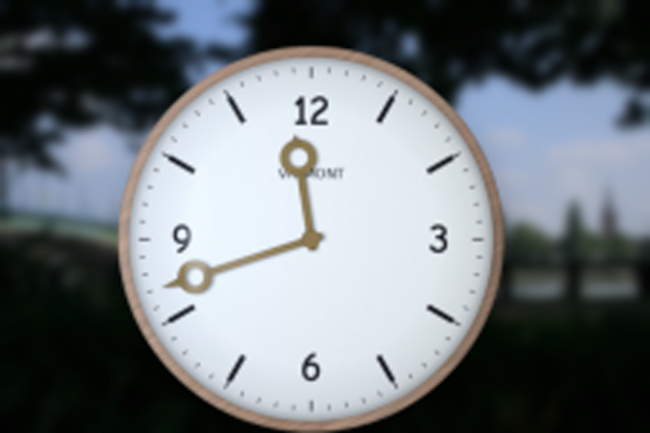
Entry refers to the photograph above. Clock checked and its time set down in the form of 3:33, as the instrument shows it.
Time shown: 11:42
